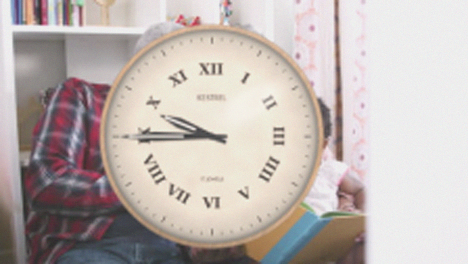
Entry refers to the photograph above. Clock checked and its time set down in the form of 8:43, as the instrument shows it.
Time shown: 9:45
